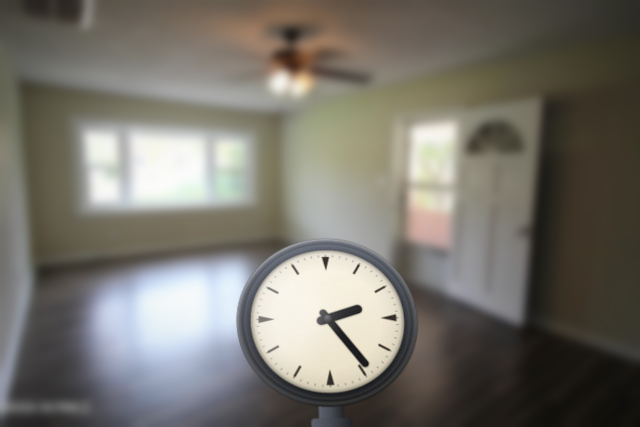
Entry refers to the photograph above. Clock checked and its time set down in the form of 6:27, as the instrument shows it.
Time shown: 2:24
